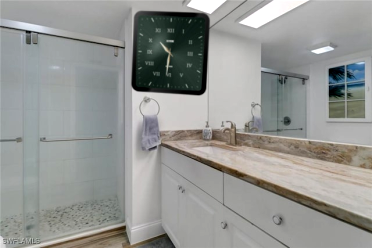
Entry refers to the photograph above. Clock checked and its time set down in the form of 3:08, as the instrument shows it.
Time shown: 10:31
